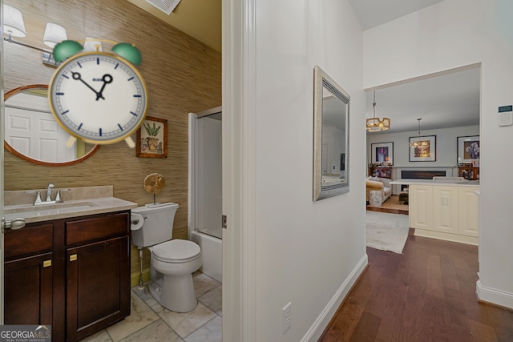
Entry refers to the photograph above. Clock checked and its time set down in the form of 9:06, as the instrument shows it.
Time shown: 12:52
